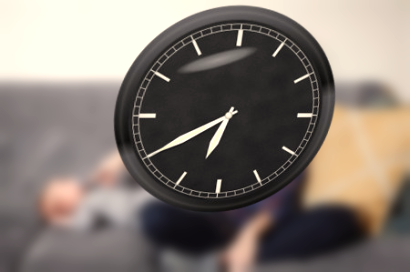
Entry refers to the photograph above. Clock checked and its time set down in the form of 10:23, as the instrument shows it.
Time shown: 6:40
